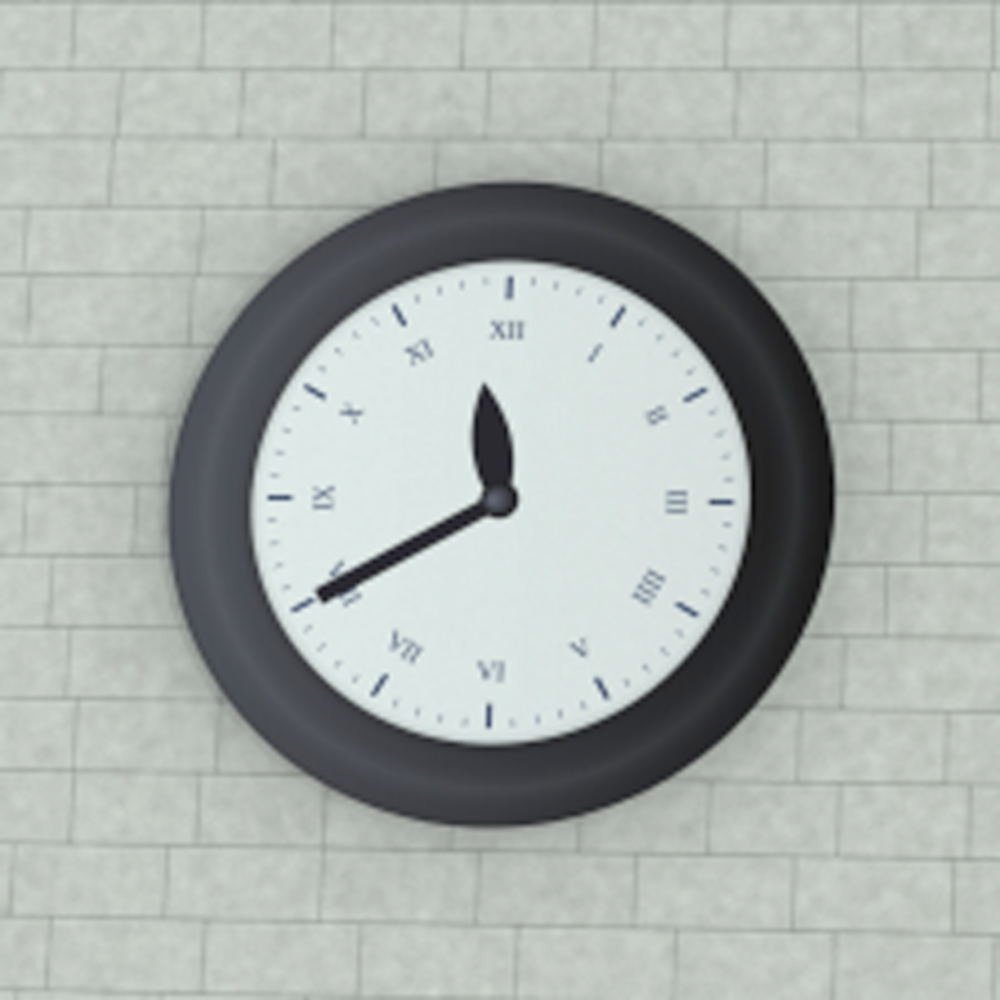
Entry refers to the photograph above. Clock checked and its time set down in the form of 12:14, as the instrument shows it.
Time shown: 11:40
